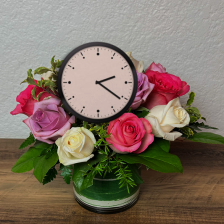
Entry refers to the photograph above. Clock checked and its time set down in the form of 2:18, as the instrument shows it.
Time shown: 2:21
